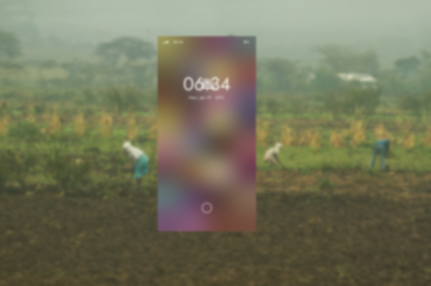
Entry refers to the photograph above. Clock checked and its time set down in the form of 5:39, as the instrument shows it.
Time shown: 6:34
